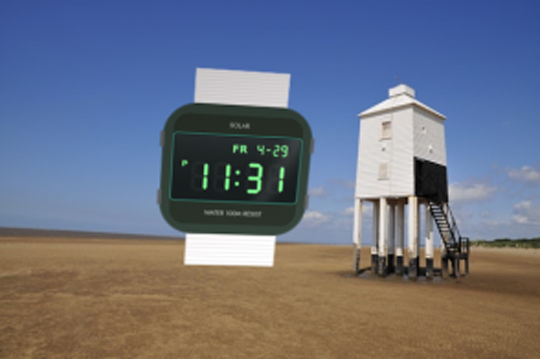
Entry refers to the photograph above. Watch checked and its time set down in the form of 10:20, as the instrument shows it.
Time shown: 11:31
